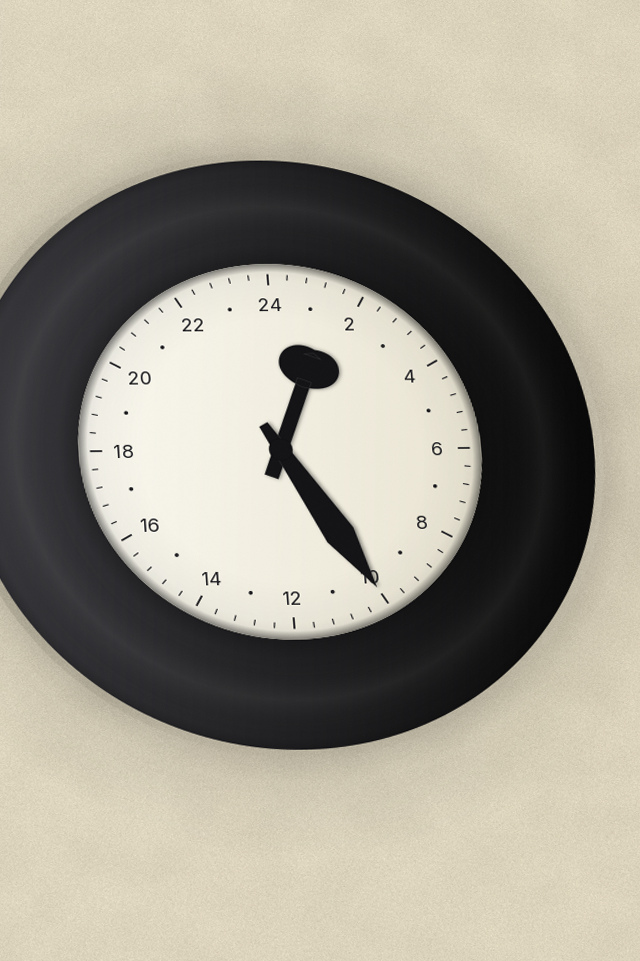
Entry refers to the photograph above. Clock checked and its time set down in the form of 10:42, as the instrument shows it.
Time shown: 1:25
